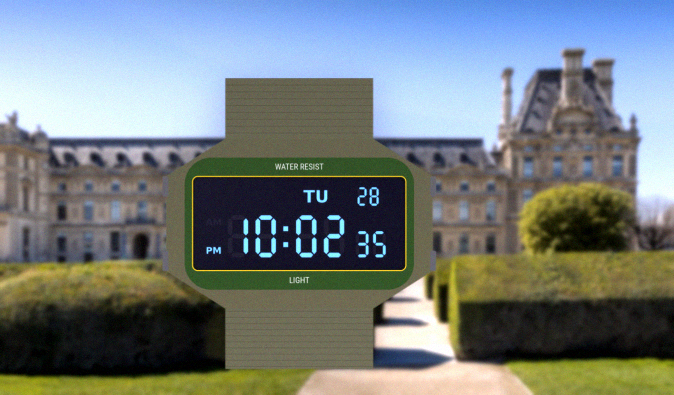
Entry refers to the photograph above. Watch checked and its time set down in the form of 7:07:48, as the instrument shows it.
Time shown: 10:02:35
